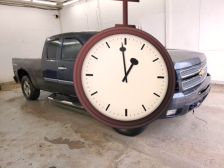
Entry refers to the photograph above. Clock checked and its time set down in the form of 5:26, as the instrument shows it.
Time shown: 12:59
